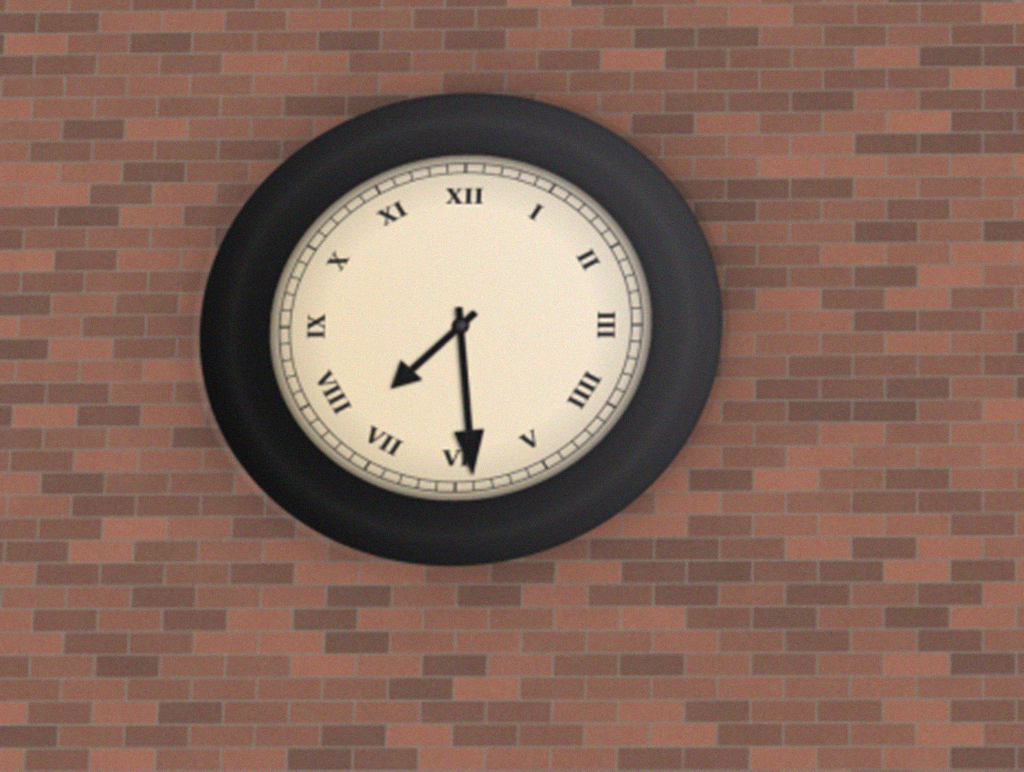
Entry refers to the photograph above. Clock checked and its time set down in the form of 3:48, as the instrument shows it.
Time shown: 7:29
